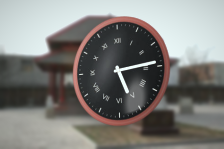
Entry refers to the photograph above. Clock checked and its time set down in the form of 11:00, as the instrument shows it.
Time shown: 5:14
